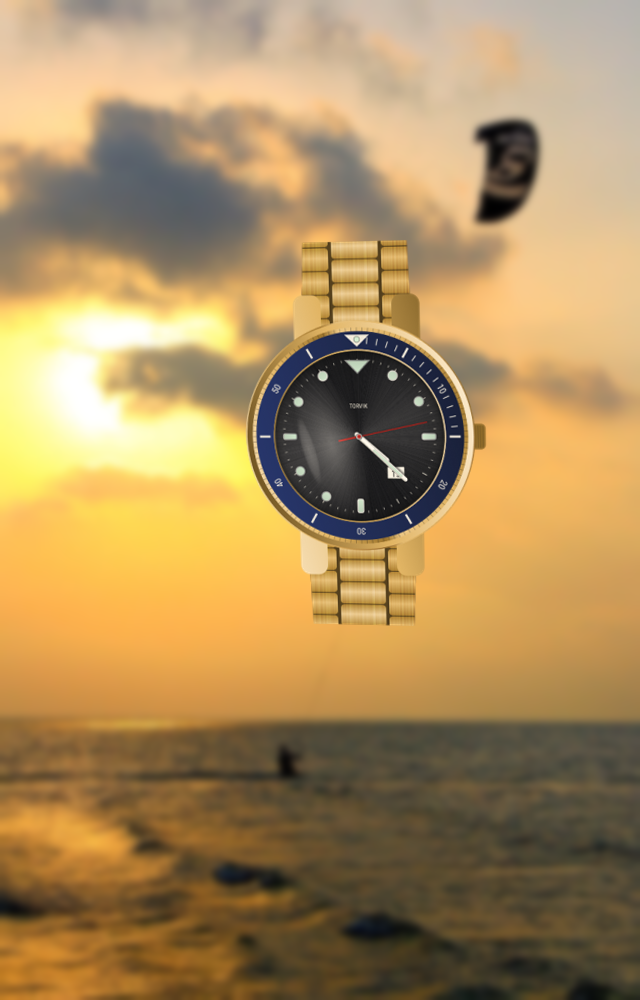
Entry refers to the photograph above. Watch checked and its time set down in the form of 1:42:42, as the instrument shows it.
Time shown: 4:22:13
